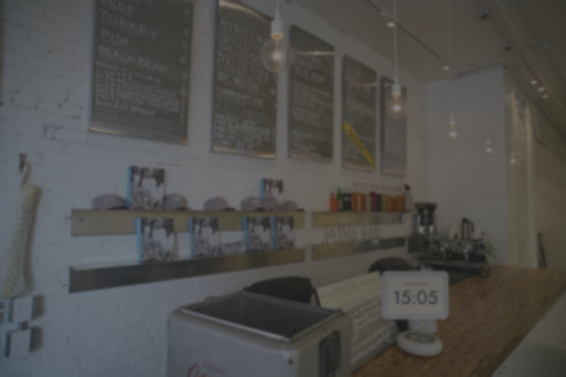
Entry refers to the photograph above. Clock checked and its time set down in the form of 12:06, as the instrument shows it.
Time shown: 15:05
